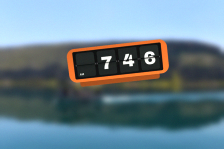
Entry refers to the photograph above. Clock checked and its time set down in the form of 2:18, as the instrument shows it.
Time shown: 7:46
